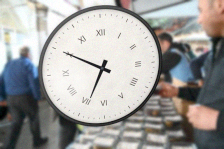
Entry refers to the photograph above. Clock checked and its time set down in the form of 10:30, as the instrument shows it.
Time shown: 6:50
